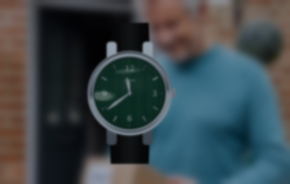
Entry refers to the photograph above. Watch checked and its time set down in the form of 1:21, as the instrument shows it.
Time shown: 11:39
